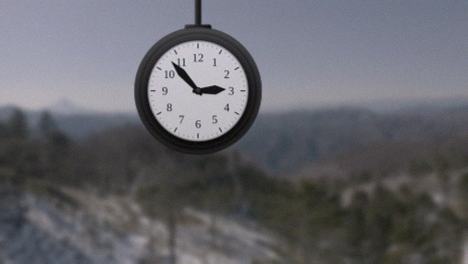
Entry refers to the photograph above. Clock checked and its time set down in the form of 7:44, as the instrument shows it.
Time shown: 2:53
